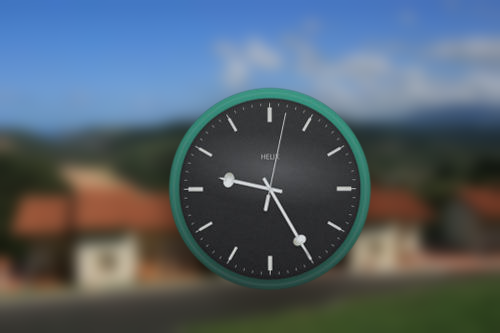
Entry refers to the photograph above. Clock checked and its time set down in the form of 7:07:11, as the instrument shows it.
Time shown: 9:25:02
